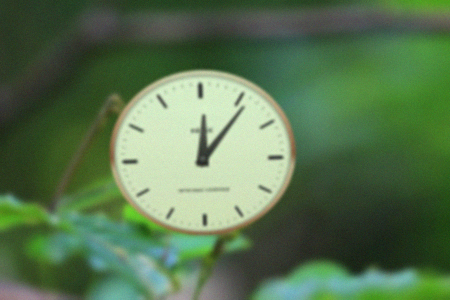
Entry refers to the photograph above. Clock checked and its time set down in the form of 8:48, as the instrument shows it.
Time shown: 12:06
